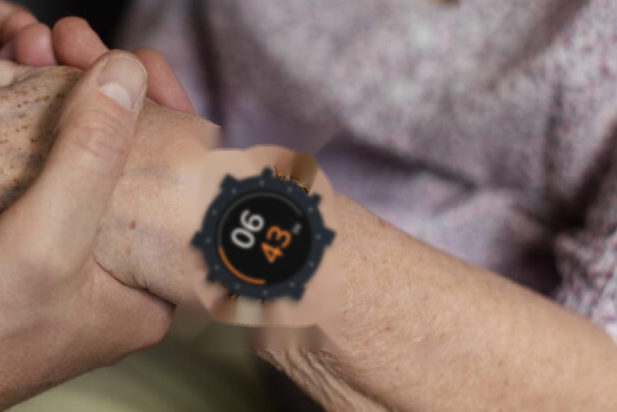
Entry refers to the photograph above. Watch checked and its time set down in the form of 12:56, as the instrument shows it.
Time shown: 6:43
